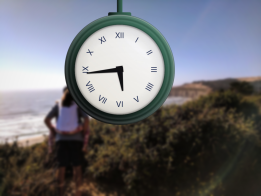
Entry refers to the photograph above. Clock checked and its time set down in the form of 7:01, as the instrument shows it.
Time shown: 5:44
